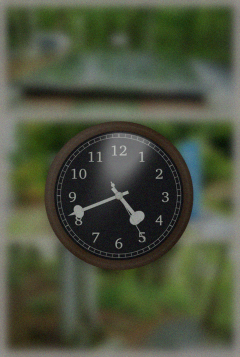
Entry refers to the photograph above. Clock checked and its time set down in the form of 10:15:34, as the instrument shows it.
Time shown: 4:41:25
